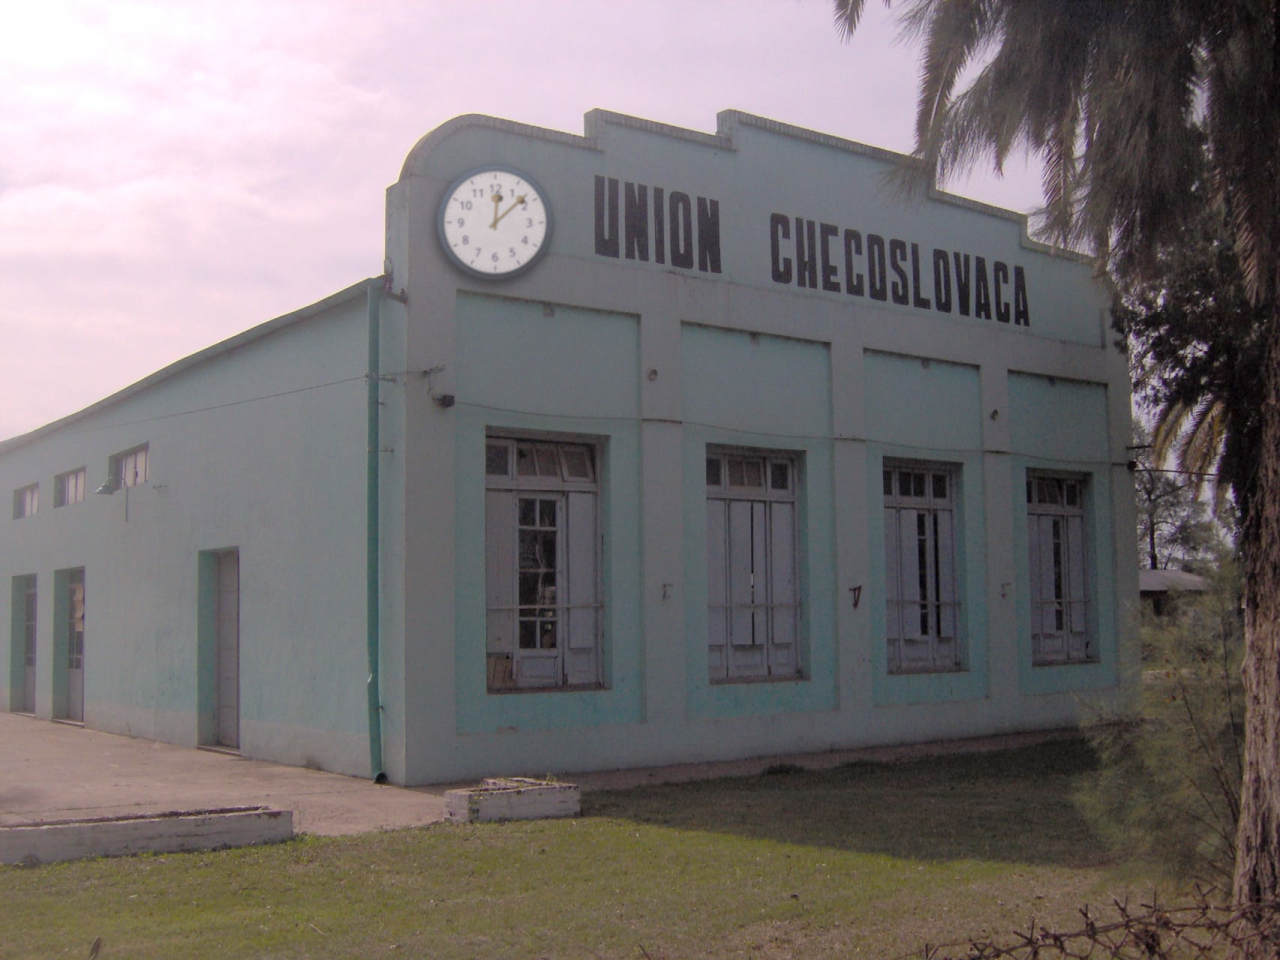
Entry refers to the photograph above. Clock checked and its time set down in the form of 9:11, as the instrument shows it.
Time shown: 12:08
